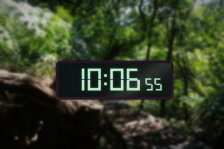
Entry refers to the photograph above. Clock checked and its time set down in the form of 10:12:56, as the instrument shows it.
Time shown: 10:06:55
